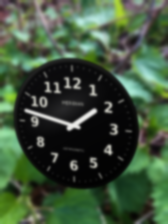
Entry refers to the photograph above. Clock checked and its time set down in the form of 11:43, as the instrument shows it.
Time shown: 1:47
